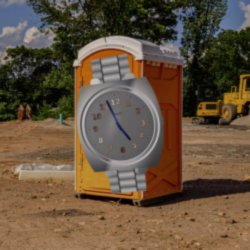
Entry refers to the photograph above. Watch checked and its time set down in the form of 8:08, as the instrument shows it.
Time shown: 4:57
